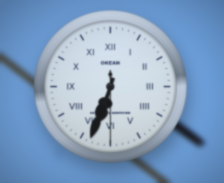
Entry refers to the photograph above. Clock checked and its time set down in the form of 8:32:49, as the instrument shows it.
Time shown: 6:33:30
